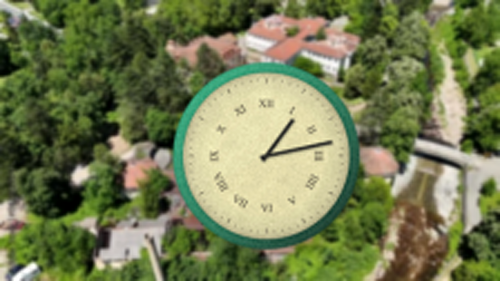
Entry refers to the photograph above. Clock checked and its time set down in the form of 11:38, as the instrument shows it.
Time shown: 1:13
